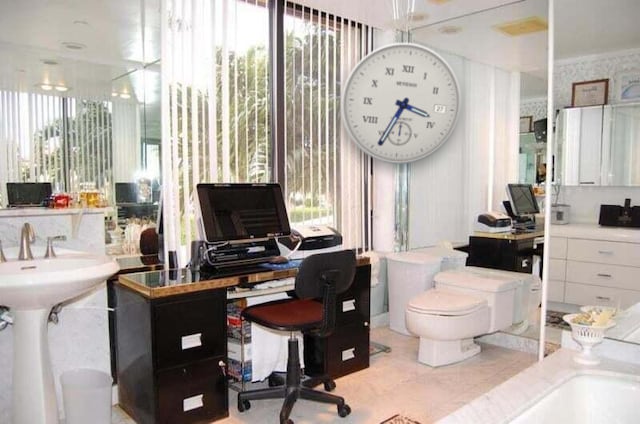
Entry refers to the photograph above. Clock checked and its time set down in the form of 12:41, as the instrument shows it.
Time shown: 3:34
